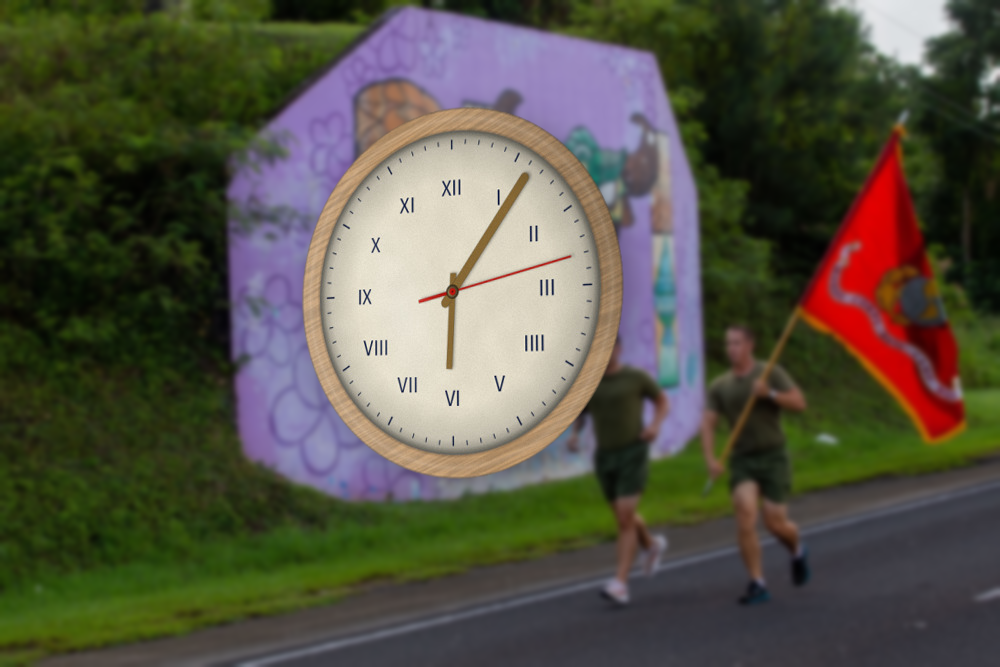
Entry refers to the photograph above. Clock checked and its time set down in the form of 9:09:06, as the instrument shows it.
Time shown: 6:06:13
